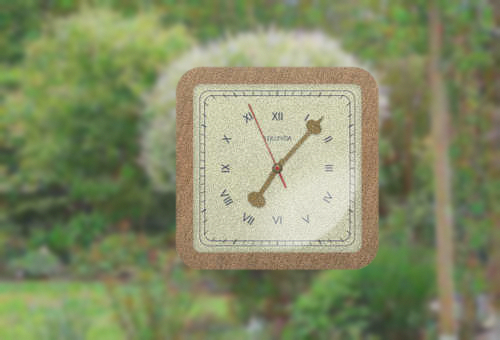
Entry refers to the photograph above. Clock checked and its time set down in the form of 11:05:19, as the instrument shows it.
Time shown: 7:06:56
